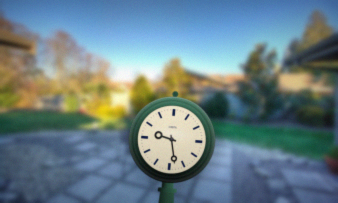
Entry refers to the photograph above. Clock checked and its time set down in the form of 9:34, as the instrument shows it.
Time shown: 9:28
